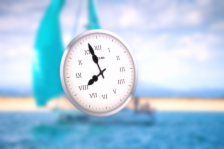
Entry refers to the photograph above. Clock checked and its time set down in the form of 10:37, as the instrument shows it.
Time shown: 7:57
